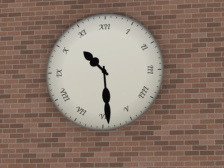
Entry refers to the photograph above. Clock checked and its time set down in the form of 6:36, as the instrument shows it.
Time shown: 10:29
